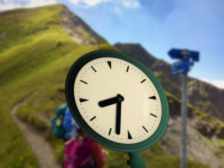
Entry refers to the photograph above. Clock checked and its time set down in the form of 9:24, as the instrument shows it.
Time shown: 8:33
